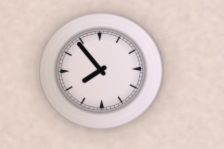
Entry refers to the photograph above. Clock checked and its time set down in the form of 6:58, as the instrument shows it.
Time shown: 7:54
